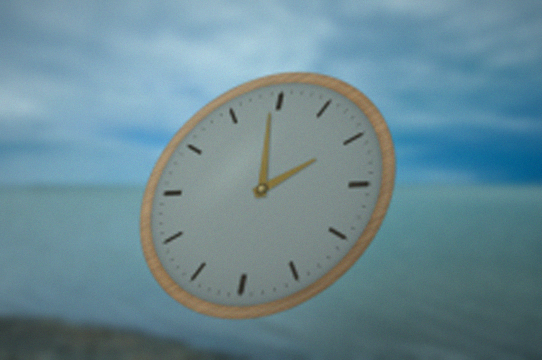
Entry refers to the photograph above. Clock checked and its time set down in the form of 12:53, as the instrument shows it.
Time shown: 1:59
